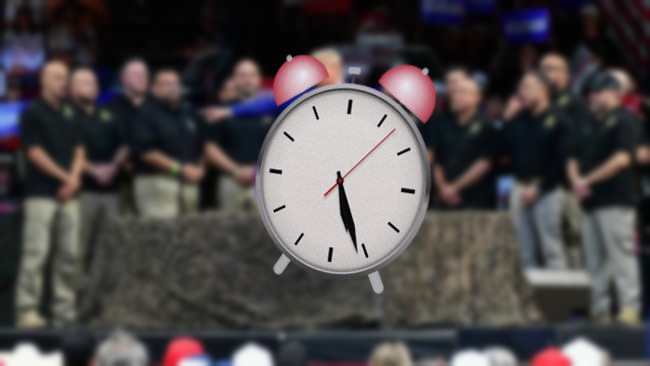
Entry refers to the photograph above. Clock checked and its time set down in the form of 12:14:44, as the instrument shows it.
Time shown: 5:26:07
